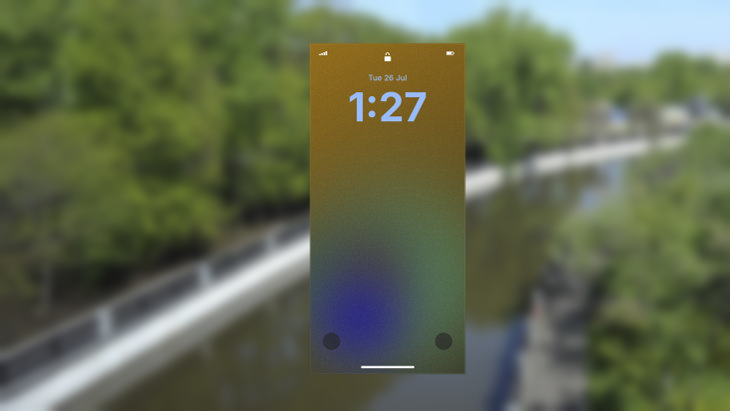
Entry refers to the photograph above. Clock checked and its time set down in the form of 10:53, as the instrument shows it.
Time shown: 1:27
